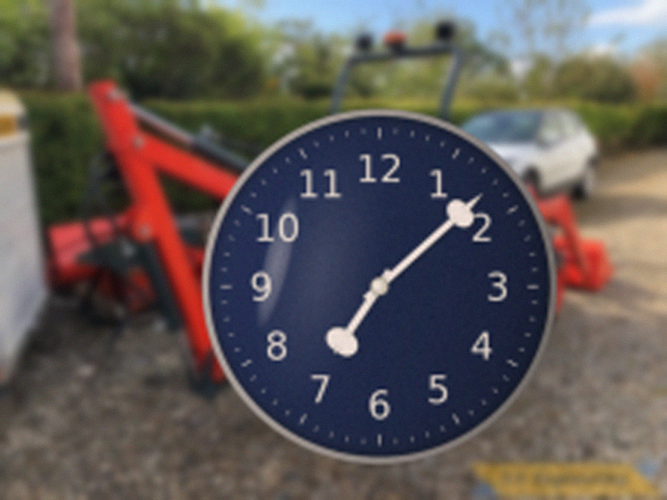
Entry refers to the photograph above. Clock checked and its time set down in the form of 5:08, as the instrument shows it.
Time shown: 7:08
